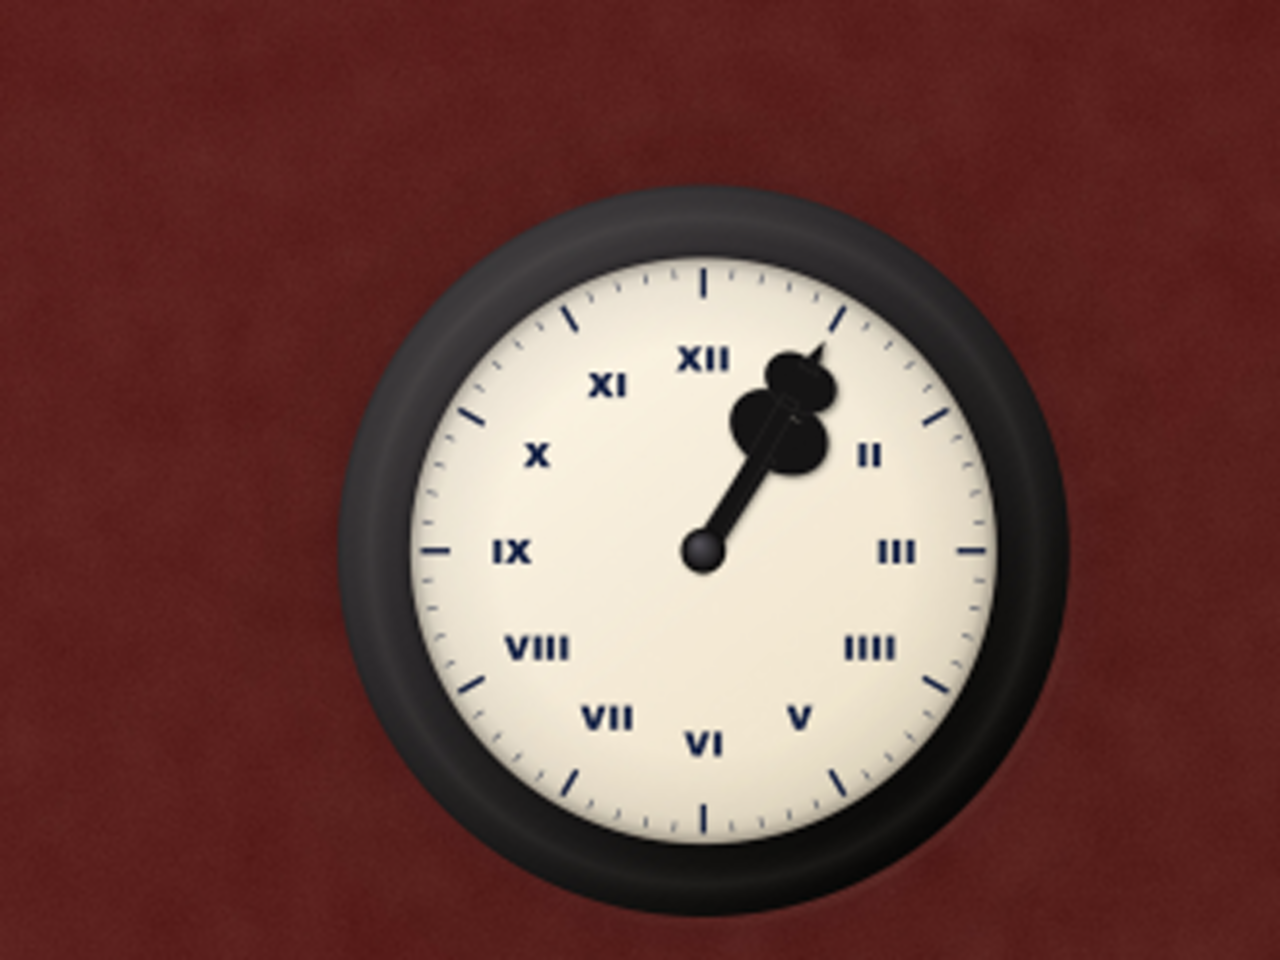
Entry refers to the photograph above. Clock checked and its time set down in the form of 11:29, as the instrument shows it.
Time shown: 1:05
